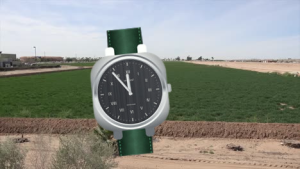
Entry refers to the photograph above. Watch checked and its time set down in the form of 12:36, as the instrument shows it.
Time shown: 11:54
